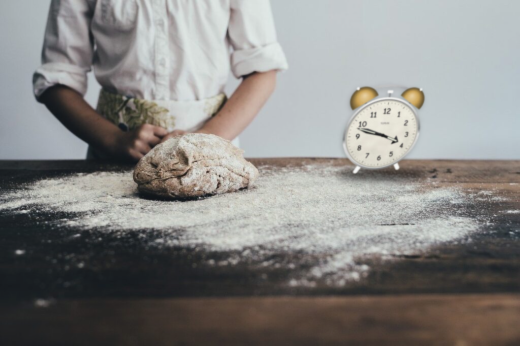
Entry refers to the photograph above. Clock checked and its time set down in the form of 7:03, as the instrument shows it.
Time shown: 3:48
